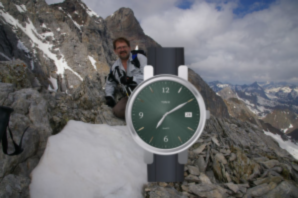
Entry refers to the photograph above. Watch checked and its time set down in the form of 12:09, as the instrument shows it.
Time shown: 7:10
